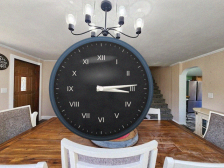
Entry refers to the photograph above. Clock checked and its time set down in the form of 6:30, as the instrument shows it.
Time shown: 3:14
